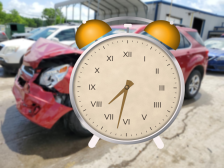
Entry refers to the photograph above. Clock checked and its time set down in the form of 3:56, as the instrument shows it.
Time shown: 7:32
